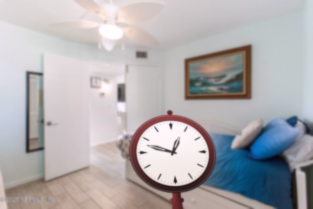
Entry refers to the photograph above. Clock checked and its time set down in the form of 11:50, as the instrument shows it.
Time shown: 12:48
